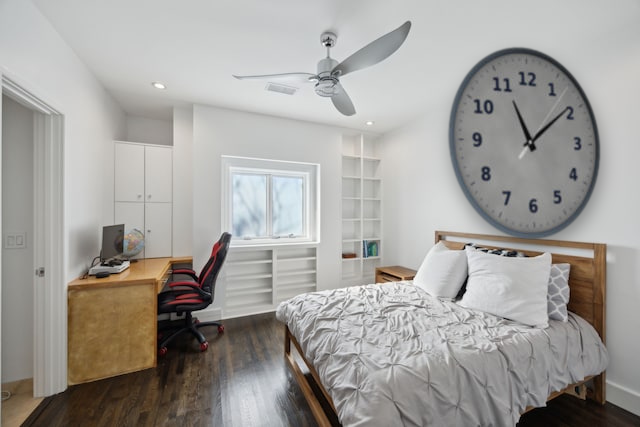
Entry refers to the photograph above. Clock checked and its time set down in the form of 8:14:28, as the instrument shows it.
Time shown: 11:09:07
